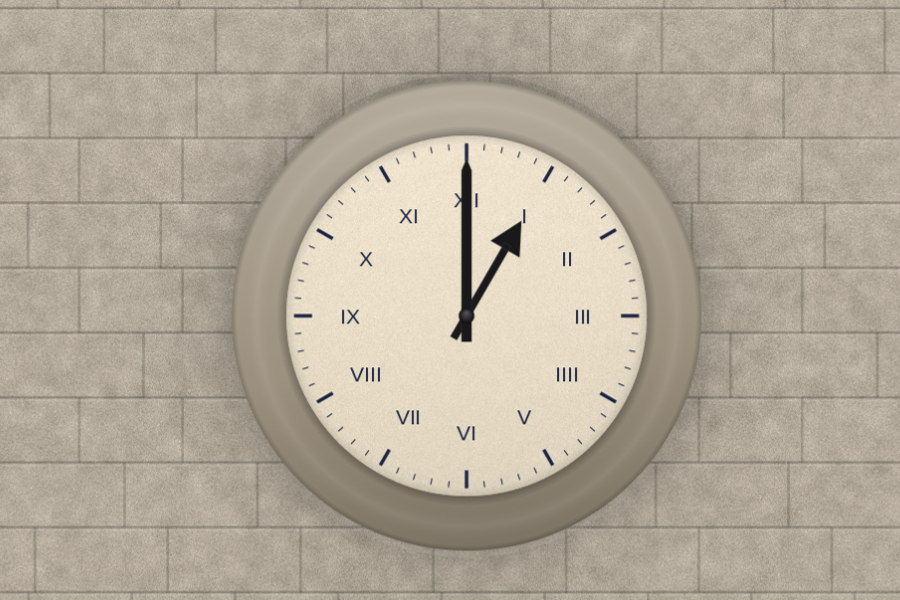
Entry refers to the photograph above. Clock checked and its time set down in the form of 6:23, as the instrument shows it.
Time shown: 1:00
